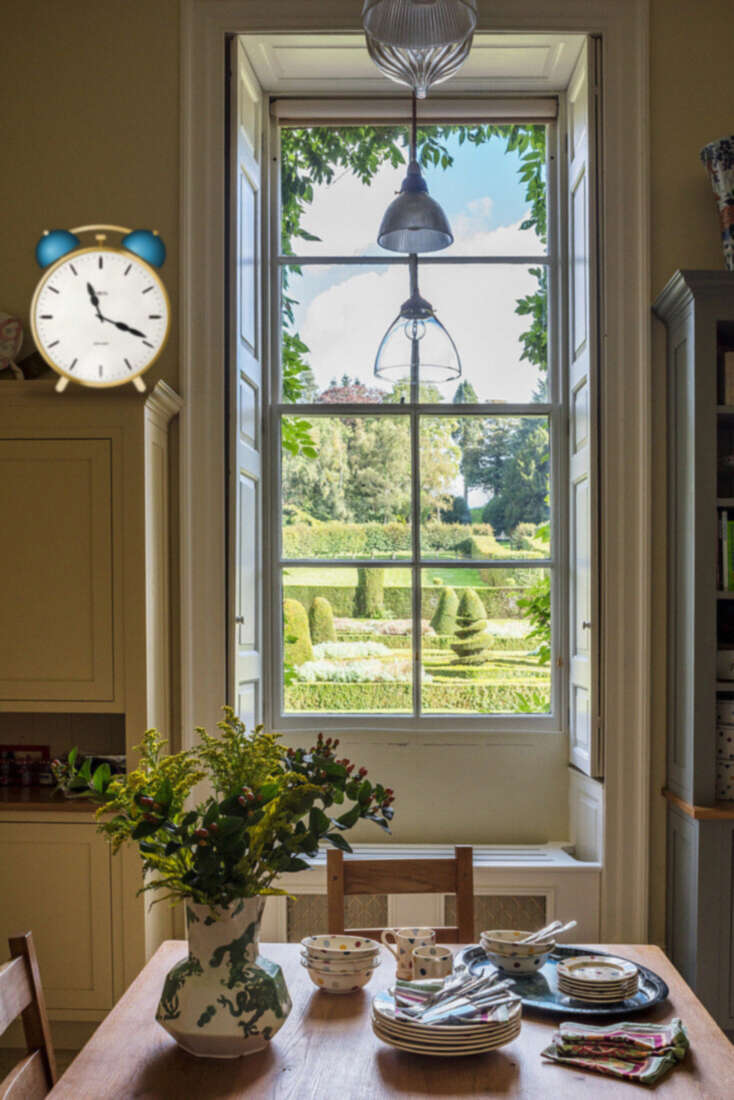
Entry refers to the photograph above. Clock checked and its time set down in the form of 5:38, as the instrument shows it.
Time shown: 11:19
